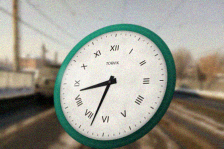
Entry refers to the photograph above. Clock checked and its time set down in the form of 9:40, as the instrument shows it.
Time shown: 8:33
